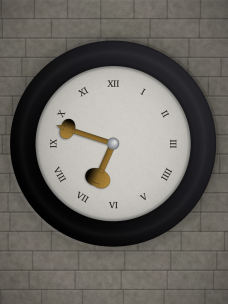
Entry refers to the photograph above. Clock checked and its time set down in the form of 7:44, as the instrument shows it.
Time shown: 6:48
